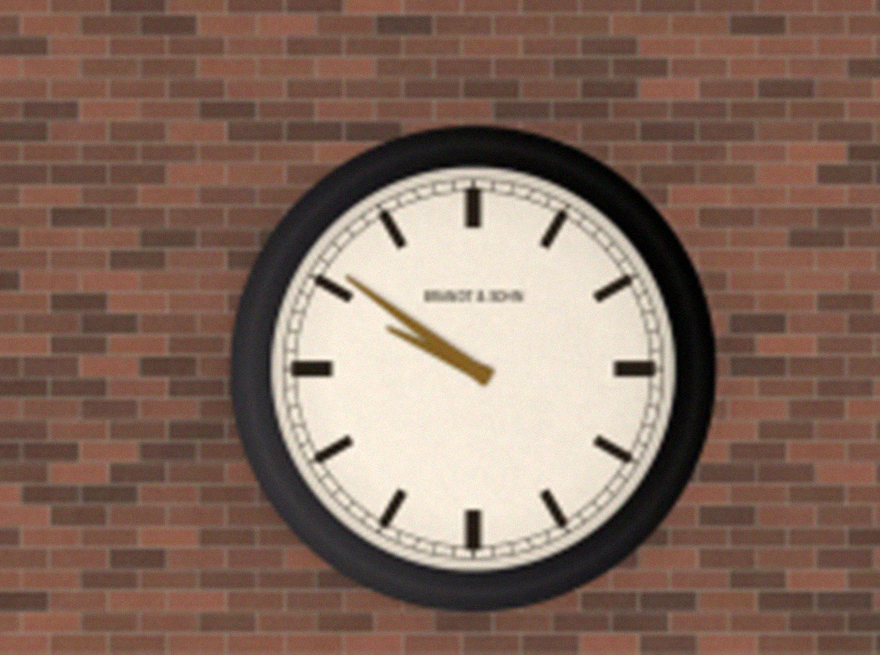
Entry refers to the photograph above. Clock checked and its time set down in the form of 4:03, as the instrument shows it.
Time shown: 9:51
